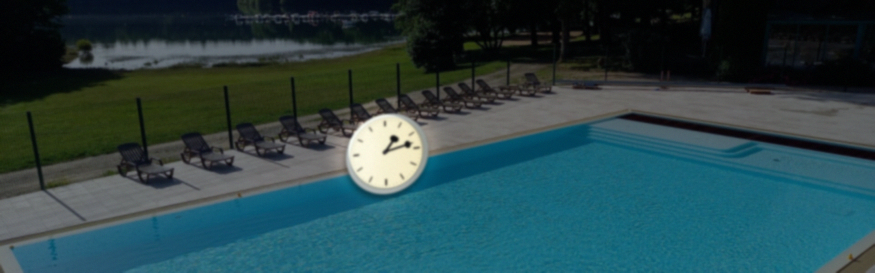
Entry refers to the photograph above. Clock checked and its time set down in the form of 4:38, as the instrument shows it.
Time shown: 1:13
